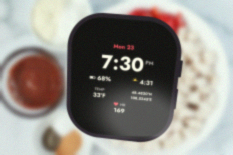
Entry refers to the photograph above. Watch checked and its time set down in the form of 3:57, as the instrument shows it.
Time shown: 7:30
